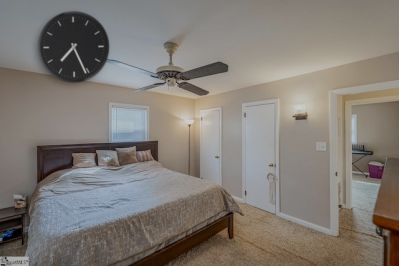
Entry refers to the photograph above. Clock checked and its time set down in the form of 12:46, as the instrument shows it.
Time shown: 7:26
